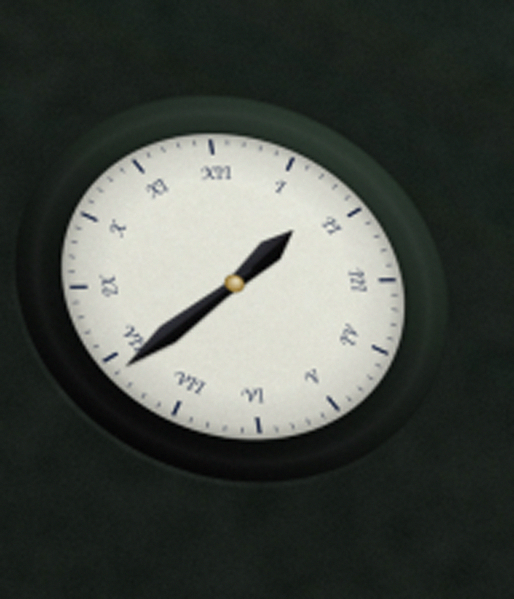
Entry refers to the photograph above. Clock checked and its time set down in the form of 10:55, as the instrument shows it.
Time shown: 1:39
